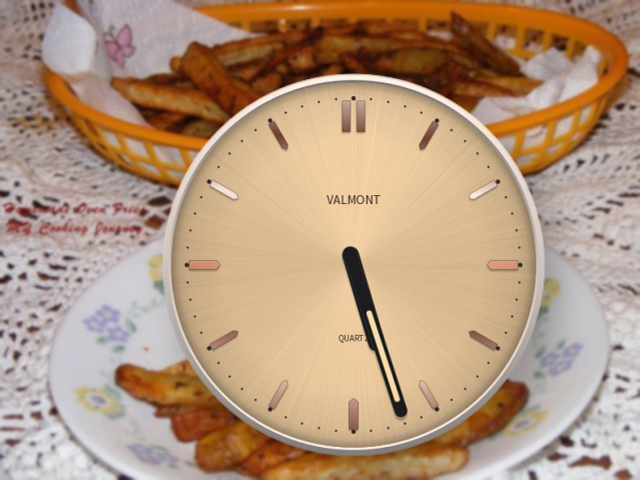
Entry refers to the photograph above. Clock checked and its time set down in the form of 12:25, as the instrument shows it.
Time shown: 5:27
